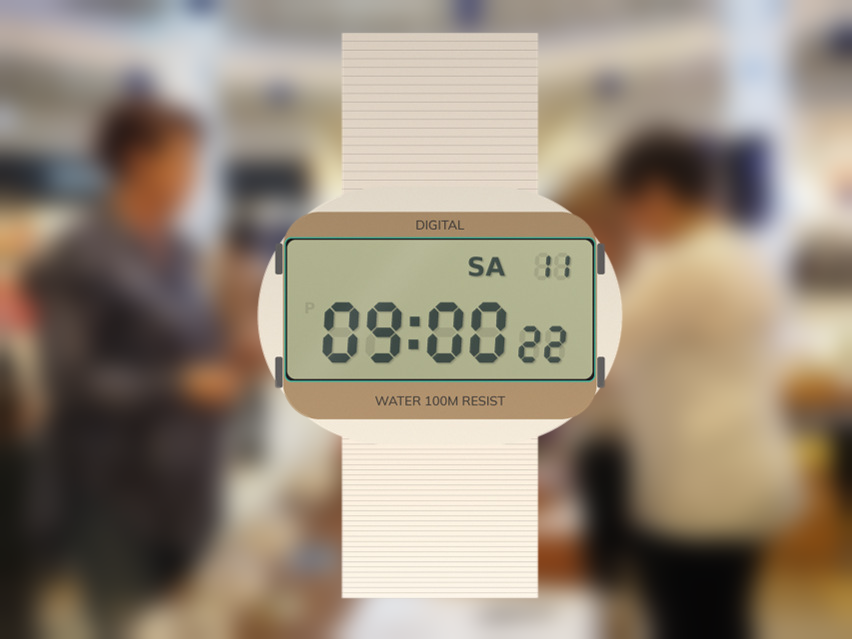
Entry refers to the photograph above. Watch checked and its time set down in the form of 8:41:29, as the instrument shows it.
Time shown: 9:00:22
